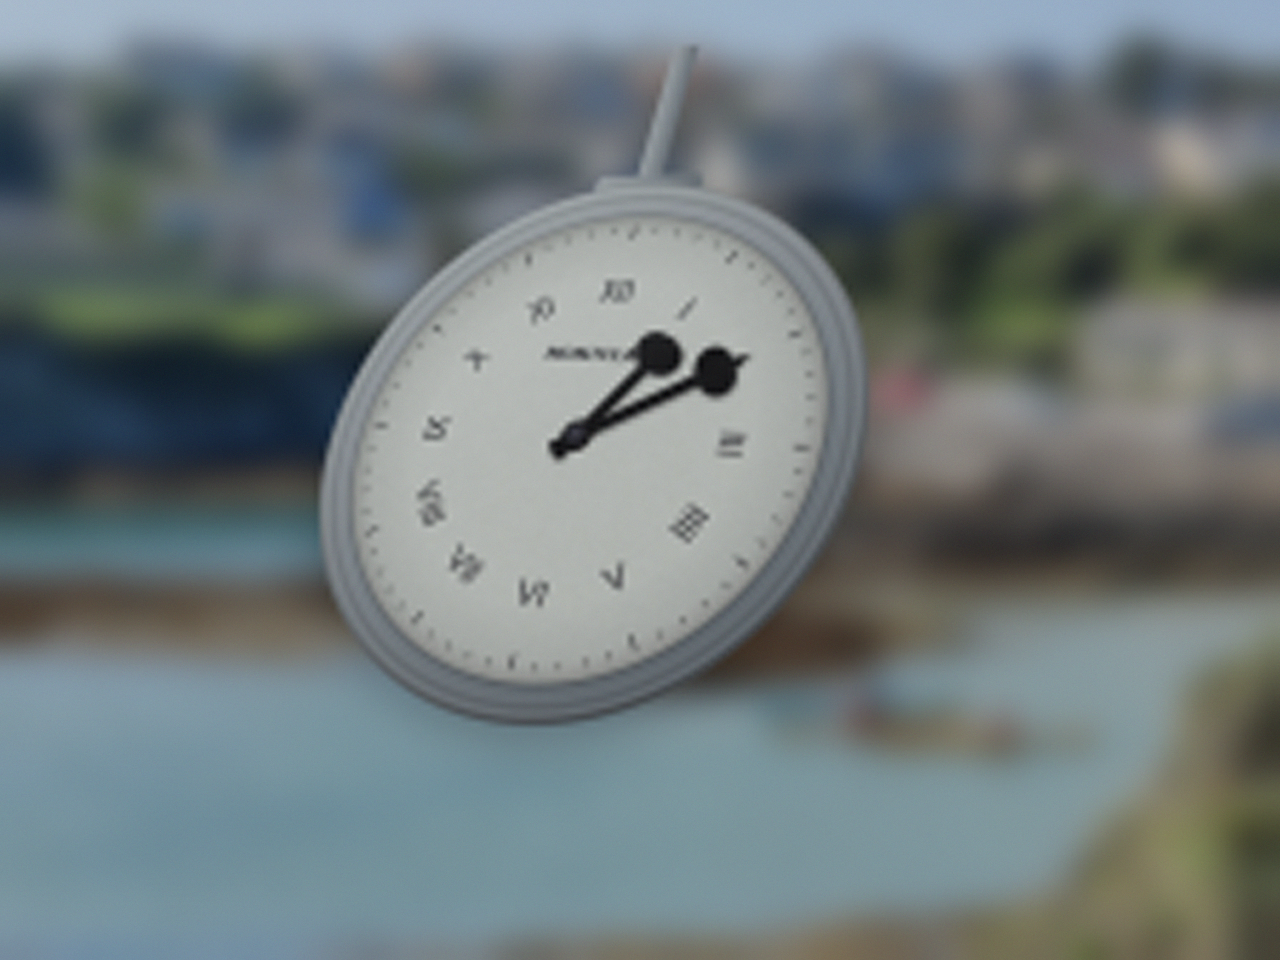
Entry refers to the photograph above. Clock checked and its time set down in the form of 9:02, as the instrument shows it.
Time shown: 1:10
